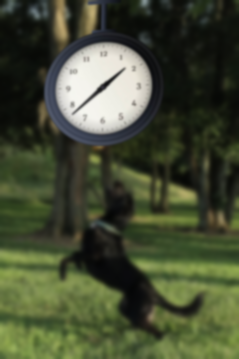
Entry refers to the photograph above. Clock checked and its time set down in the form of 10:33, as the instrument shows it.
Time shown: 1:38
